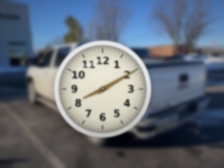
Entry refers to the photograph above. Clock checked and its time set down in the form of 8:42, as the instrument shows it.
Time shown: 8:10
